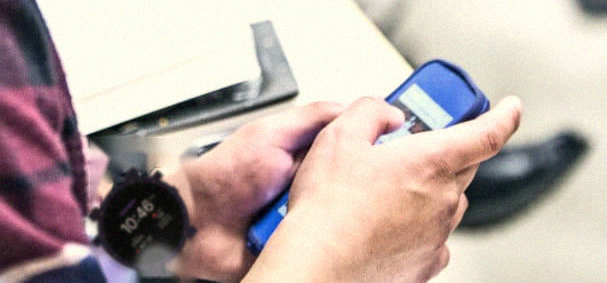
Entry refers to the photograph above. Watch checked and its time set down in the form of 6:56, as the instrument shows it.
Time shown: 10:46
